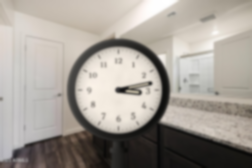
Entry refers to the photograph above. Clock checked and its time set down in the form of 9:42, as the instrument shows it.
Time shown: 3:13
